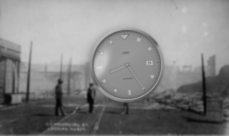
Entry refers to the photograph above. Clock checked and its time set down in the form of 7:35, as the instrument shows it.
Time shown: 8:25
